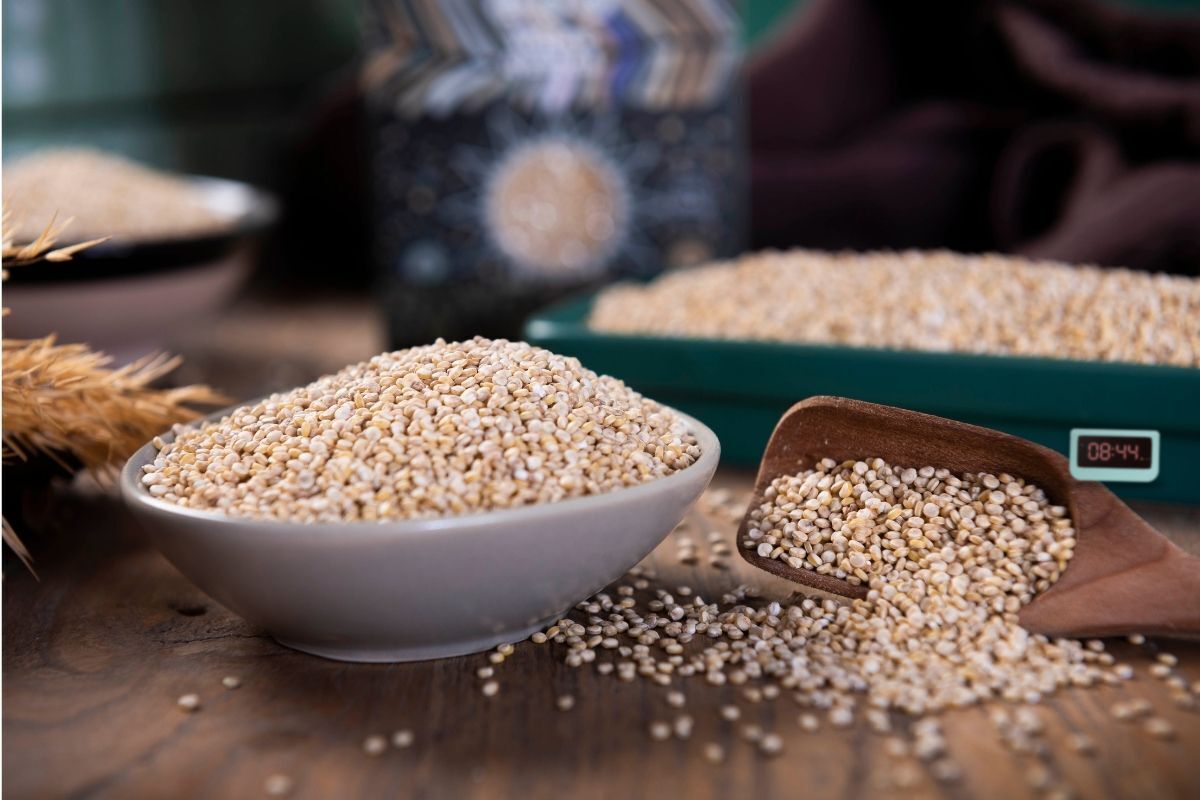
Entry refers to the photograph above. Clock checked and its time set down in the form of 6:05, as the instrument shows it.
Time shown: 8:44
